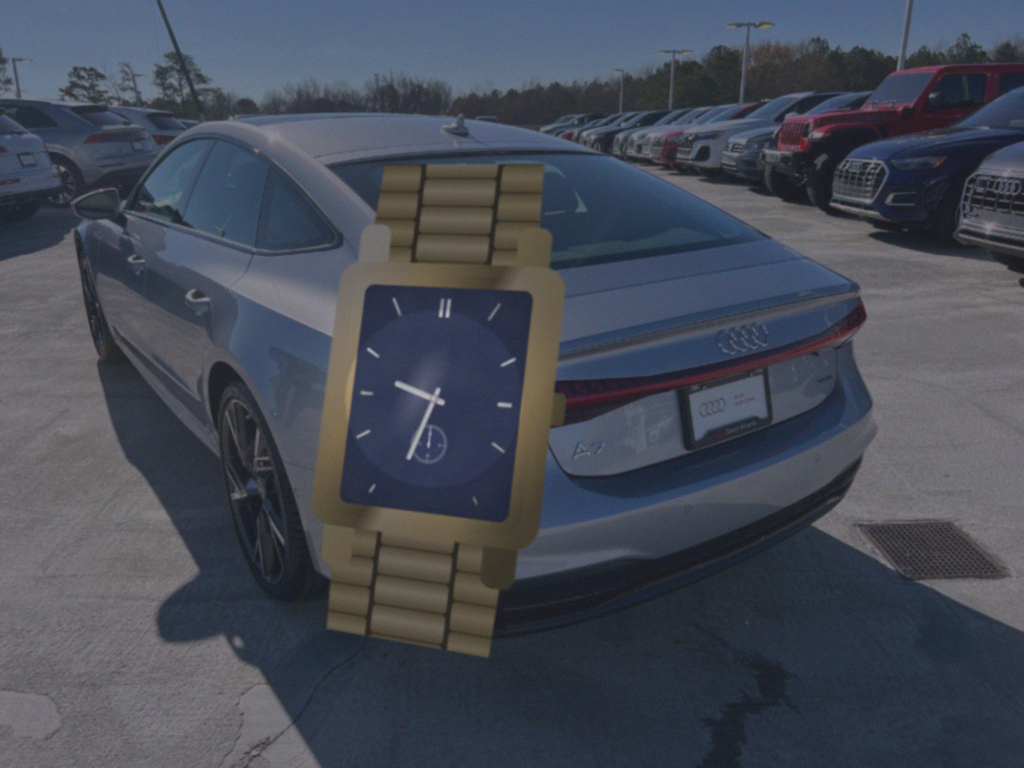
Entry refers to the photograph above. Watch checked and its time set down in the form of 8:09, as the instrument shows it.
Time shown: 9:33
